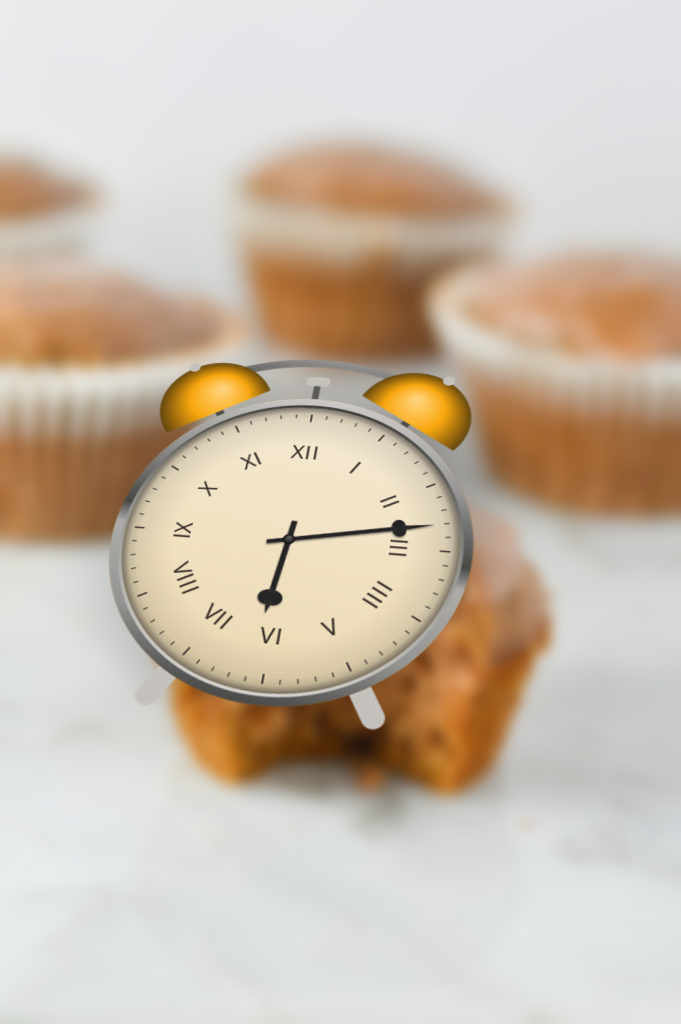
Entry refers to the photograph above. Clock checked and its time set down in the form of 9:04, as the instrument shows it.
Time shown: 6:13
